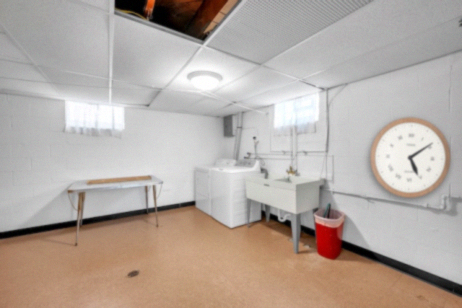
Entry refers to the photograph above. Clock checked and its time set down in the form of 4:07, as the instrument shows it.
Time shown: 5:09
